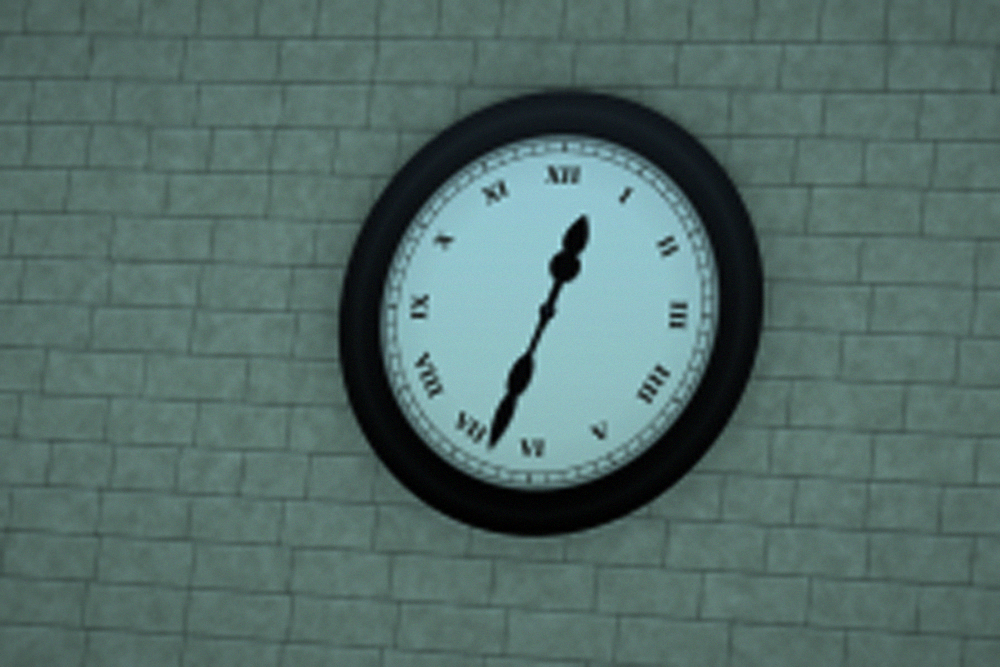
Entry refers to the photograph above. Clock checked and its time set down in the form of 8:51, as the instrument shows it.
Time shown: 12:33
